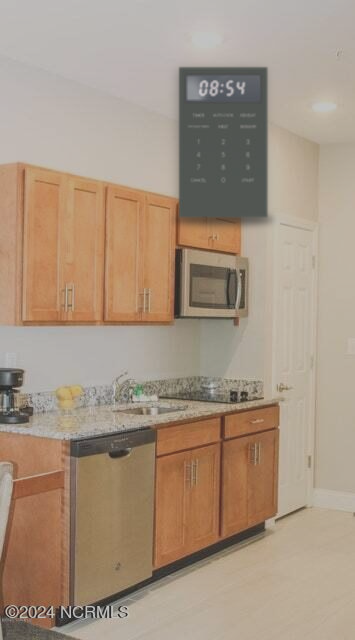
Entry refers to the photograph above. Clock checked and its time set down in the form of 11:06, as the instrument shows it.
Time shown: 8:54
